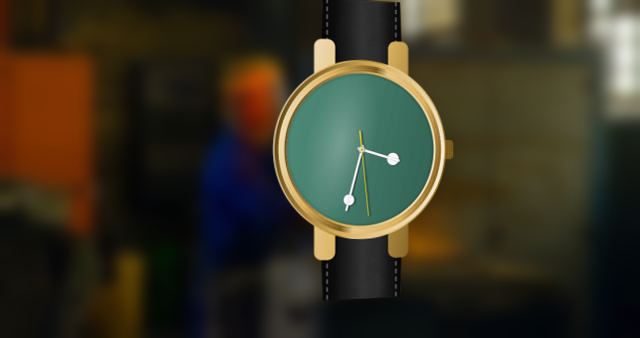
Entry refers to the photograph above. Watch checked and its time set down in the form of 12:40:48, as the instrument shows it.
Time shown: 3:32:29
